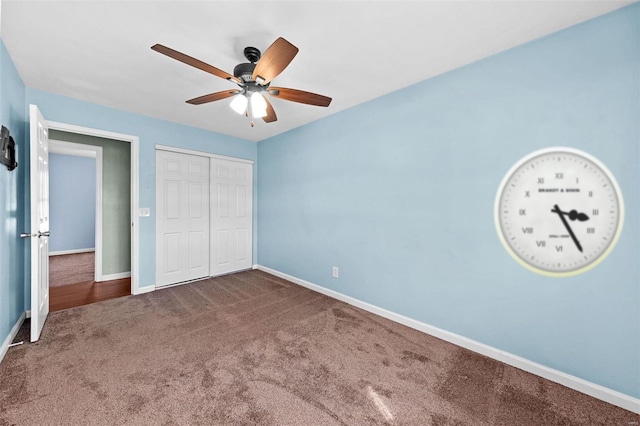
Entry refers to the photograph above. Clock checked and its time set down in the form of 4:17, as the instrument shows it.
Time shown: 3:25
